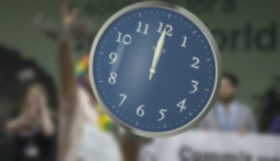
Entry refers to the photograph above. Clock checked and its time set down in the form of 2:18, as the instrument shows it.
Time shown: 12:00
